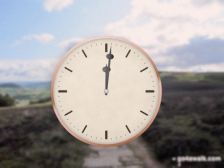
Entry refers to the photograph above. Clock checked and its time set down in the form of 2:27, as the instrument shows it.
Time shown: 12:01
